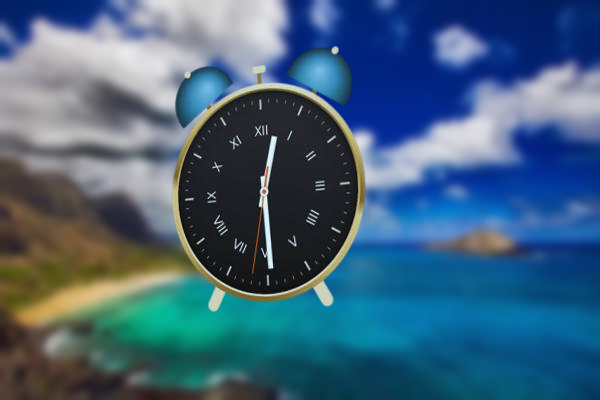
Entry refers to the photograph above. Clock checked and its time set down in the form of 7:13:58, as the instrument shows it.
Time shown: 12:29:32
